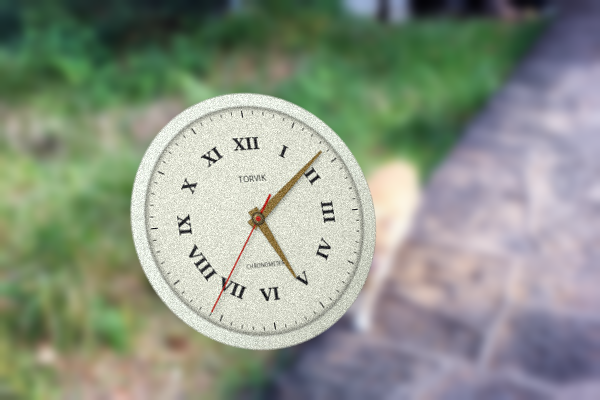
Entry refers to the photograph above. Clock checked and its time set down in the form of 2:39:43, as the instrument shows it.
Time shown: 5:08:36
